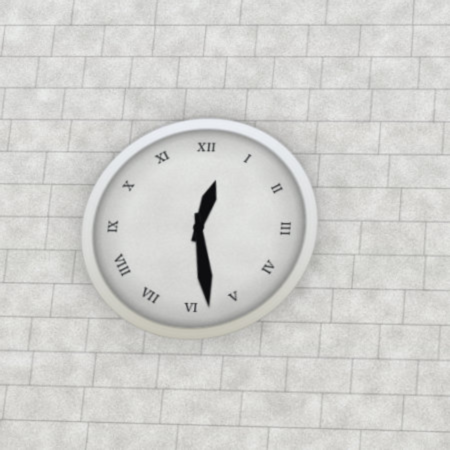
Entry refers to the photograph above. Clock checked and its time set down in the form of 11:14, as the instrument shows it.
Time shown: 12:28
